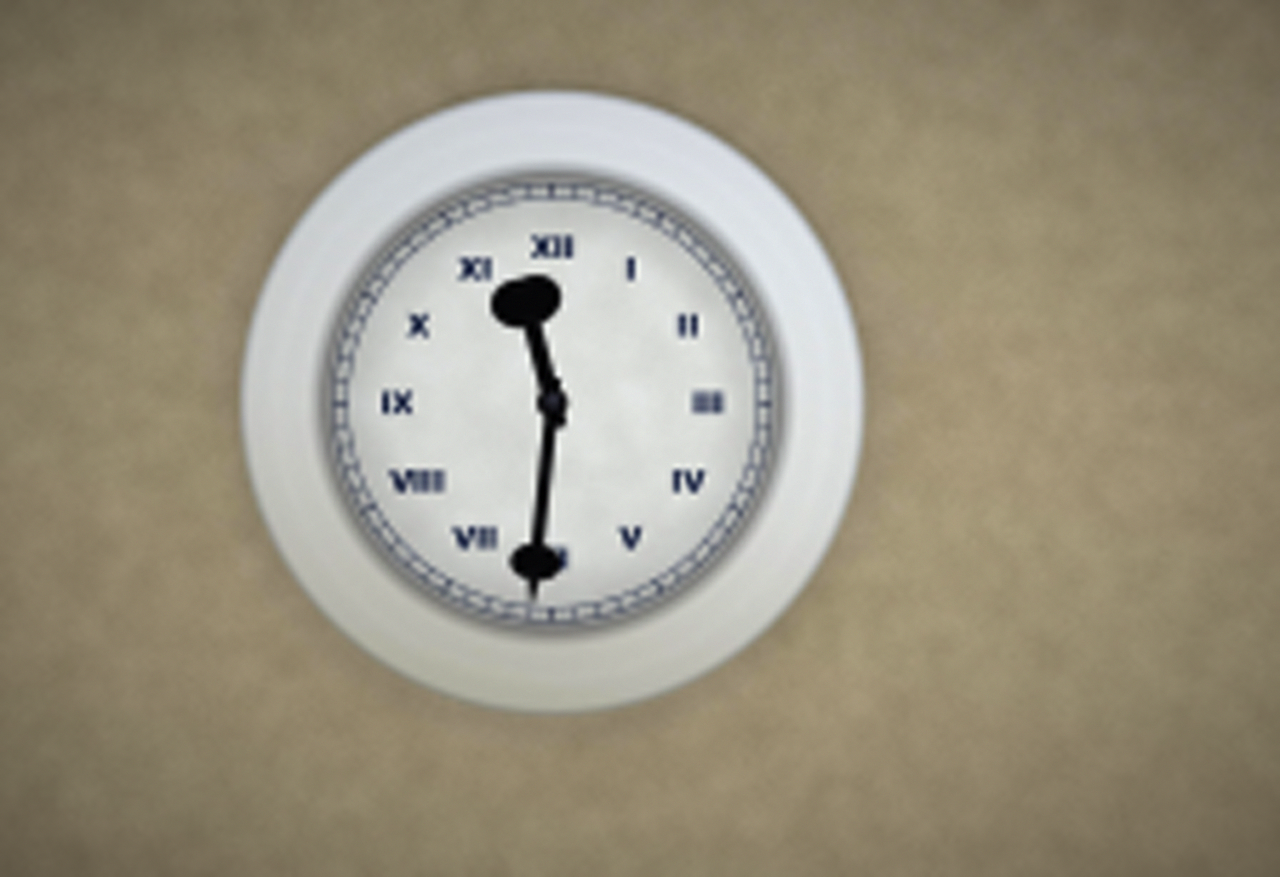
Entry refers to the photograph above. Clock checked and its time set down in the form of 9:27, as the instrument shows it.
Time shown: 11:31
